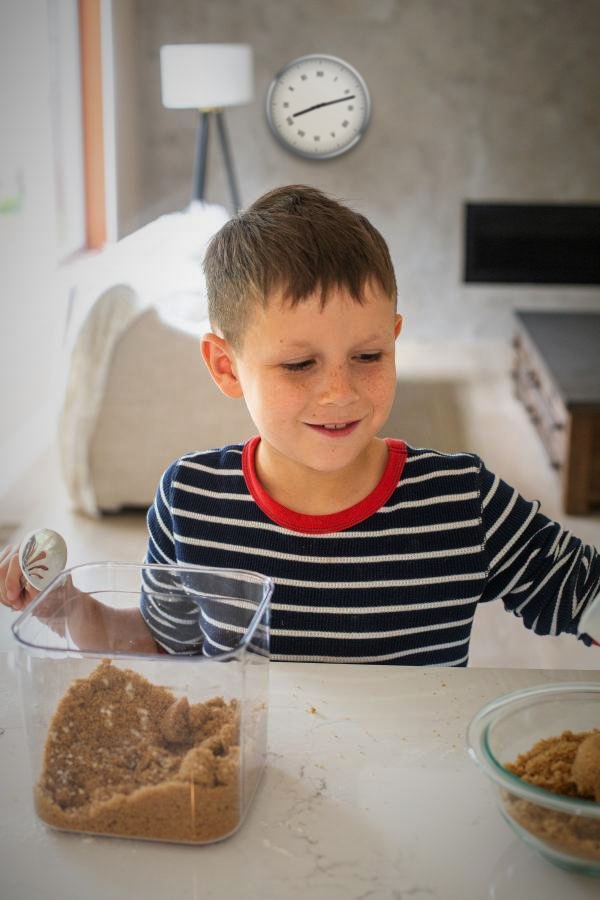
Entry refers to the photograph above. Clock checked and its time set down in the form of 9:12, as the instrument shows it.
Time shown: 8:12
